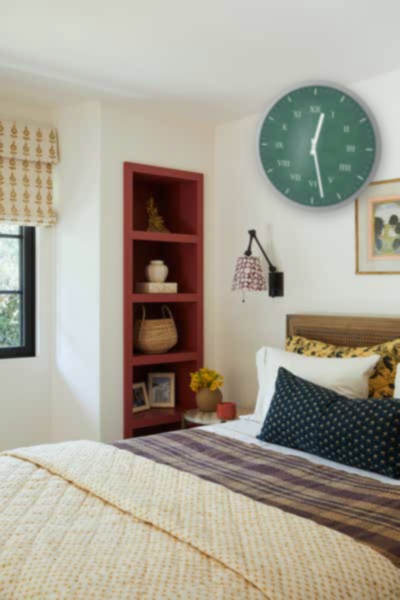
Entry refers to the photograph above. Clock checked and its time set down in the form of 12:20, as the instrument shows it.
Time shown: 12:28
